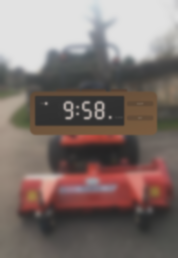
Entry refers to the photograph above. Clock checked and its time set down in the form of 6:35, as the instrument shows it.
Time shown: 9:58
